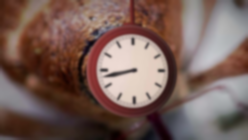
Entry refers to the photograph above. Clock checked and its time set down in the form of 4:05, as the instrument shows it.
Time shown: 8:43
